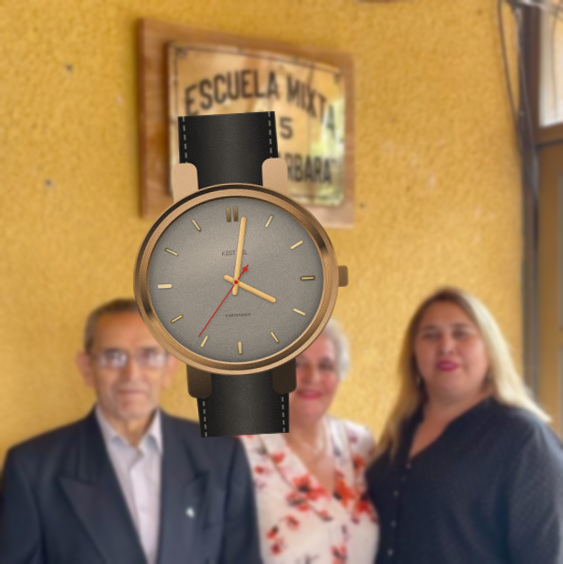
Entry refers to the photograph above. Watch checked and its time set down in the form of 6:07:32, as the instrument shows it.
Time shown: 4:01:36
